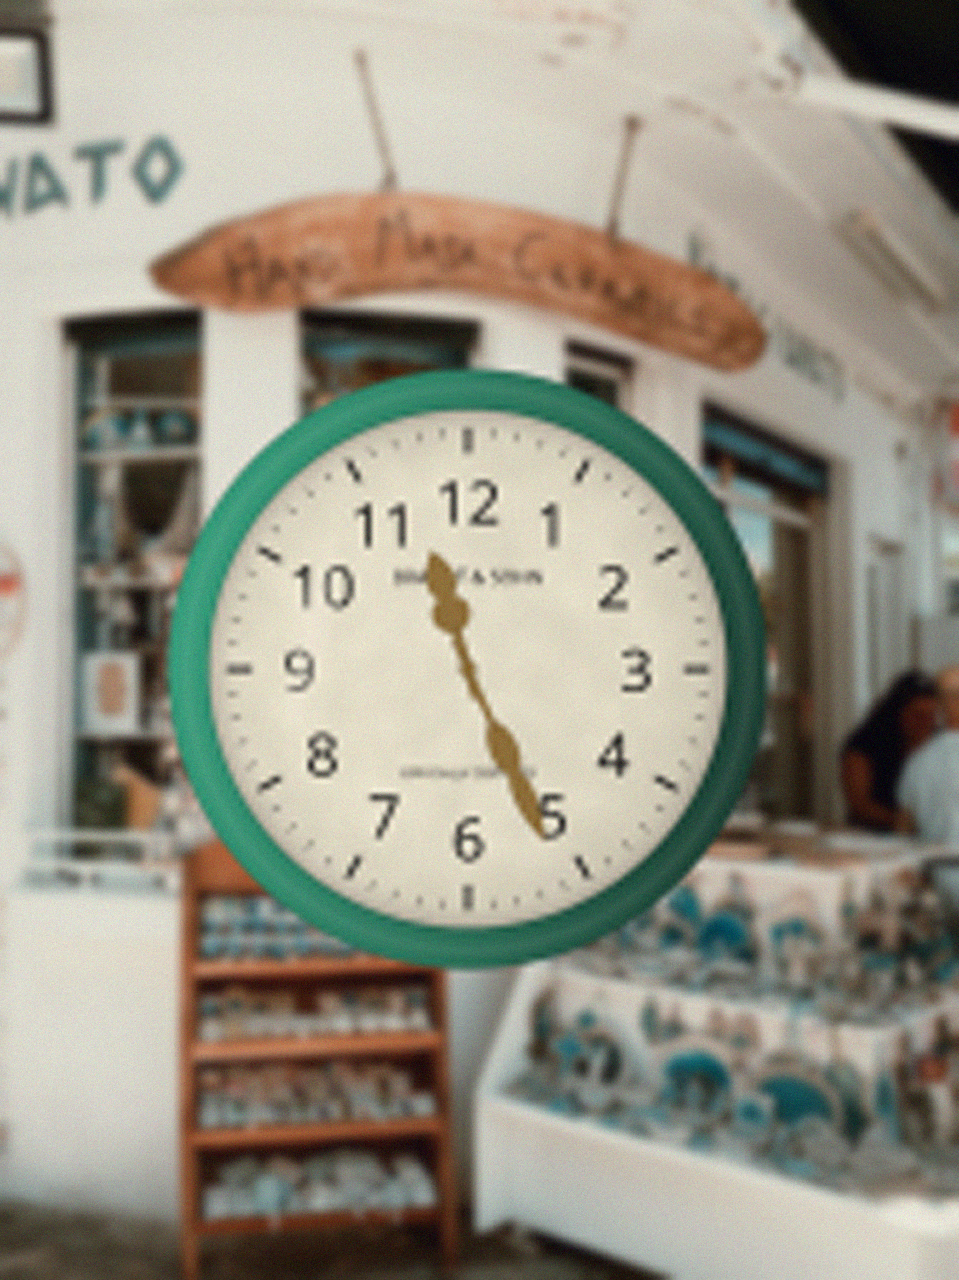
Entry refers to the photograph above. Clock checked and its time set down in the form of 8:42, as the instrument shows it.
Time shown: 11:26
